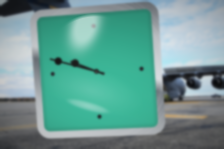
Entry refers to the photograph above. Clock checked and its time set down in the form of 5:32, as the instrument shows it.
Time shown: 9:48
